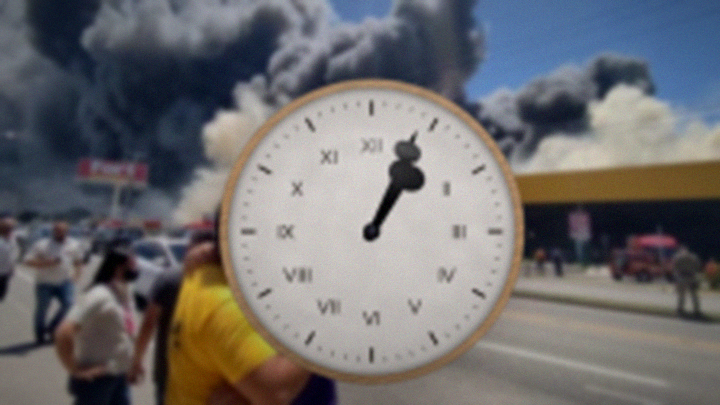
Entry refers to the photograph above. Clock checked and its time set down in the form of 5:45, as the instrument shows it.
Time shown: 1:04
